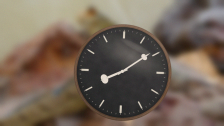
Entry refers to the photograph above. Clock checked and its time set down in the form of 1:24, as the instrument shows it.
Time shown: 8:09
